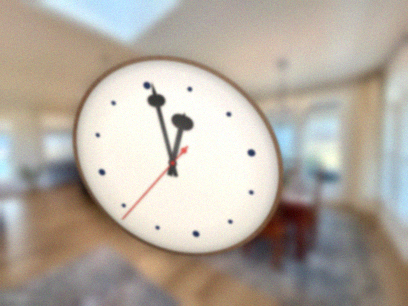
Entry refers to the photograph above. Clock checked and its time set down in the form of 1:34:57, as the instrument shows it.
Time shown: 1:00:39
